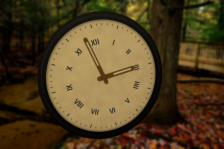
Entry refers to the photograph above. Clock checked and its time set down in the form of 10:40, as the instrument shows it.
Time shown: 2:58
